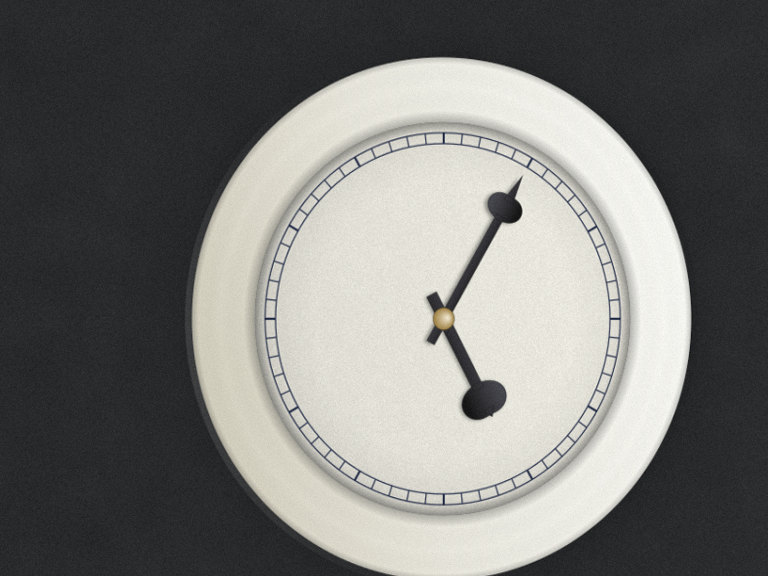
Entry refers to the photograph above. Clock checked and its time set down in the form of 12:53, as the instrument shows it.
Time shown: 5:05
